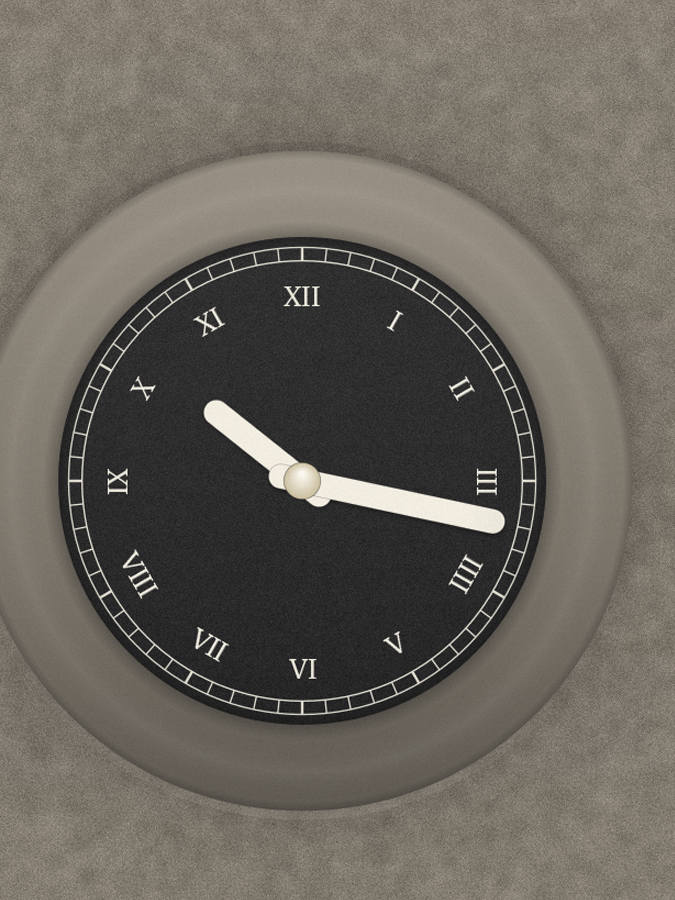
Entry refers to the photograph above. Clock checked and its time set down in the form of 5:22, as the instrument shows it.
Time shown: 10:17
